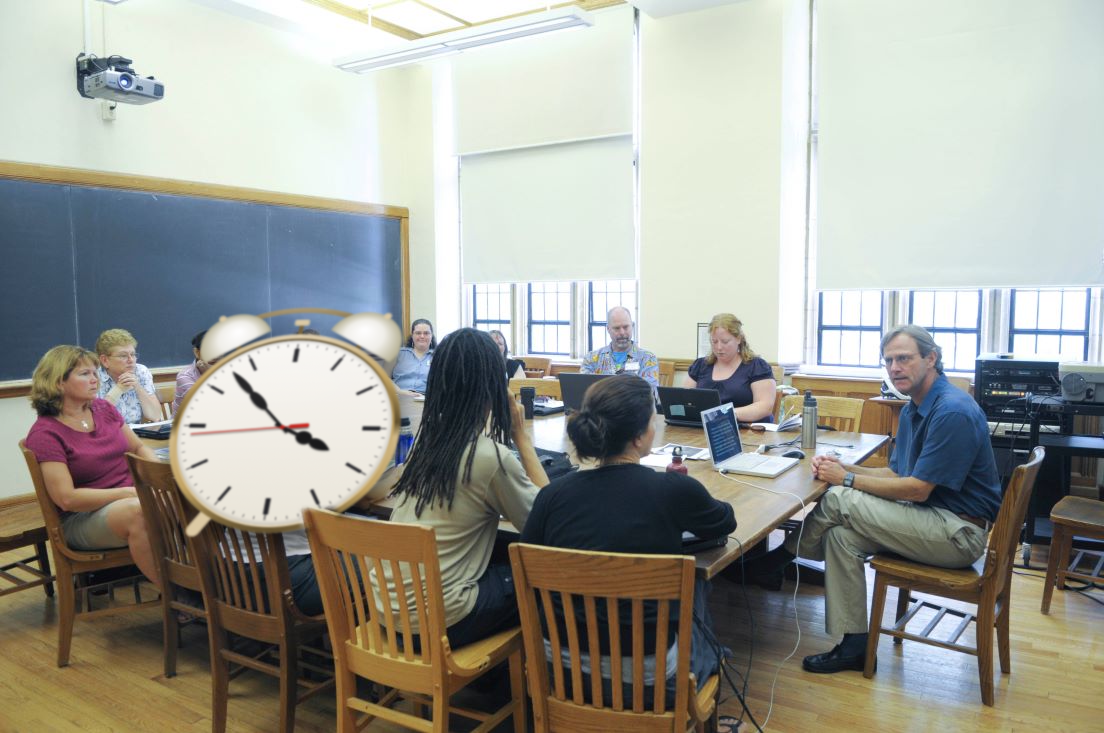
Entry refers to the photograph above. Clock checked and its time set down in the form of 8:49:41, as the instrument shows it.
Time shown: 3:52:44
